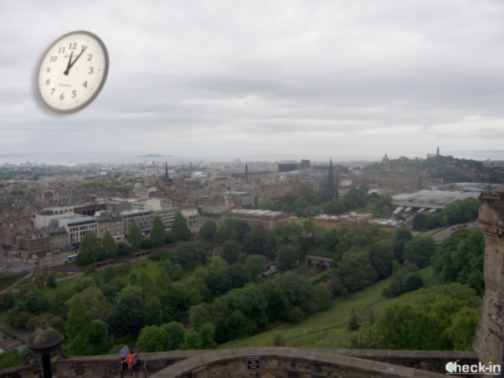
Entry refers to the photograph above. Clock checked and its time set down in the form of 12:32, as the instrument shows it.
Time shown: 12:06
